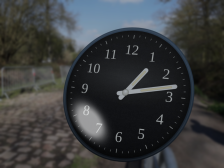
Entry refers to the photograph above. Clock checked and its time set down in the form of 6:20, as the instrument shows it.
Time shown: 1:13
